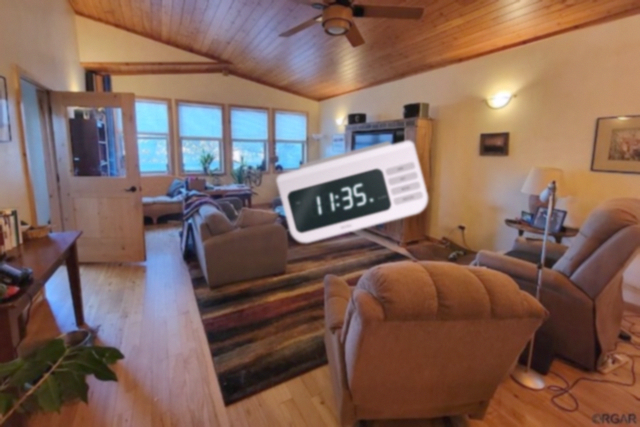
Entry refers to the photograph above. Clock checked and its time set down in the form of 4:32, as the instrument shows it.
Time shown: 11:35
